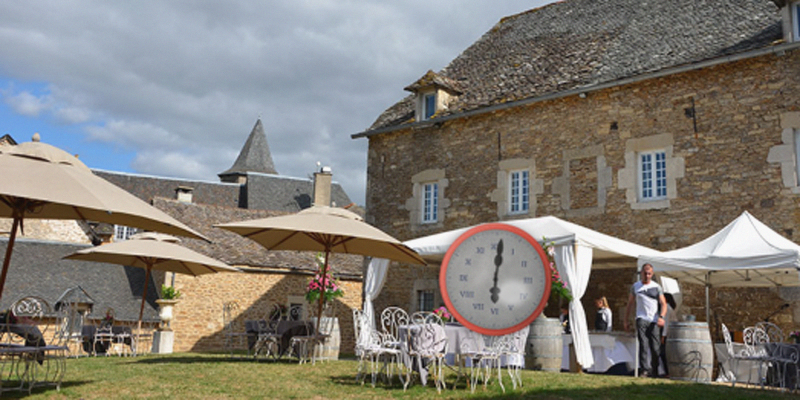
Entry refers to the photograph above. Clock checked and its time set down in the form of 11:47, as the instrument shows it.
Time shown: 6:01
